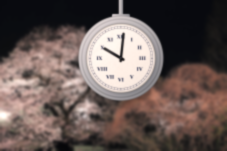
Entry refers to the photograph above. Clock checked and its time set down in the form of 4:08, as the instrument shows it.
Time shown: 10:01
